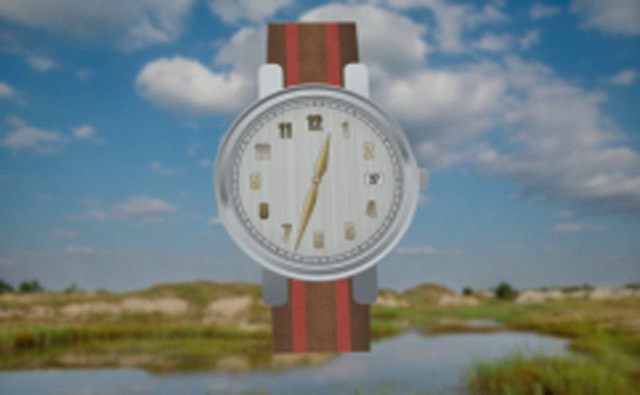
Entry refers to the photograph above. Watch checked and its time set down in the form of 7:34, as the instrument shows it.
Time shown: 12:33
